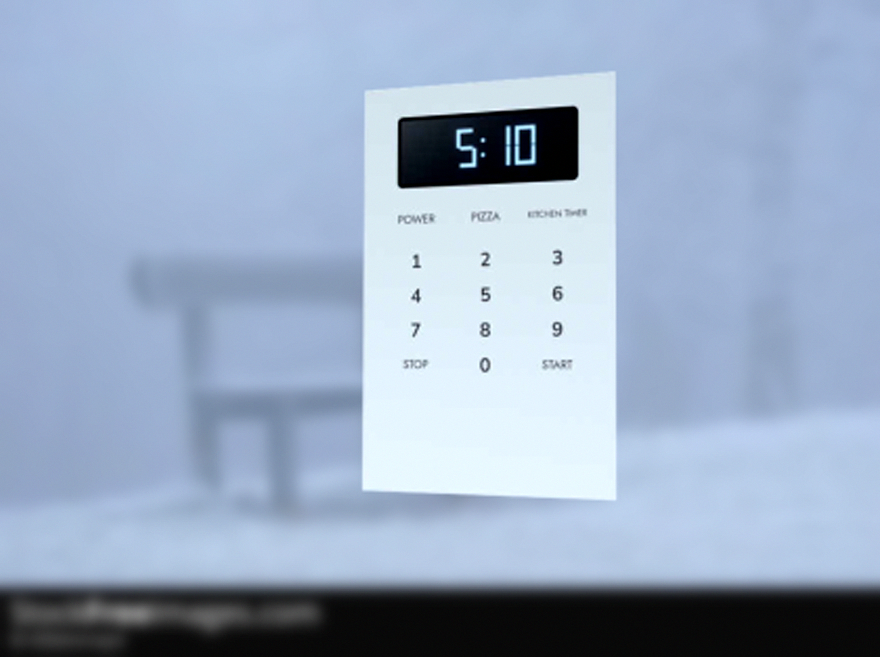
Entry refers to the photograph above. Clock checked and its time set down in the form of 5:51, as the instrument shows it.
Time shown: 5:10
